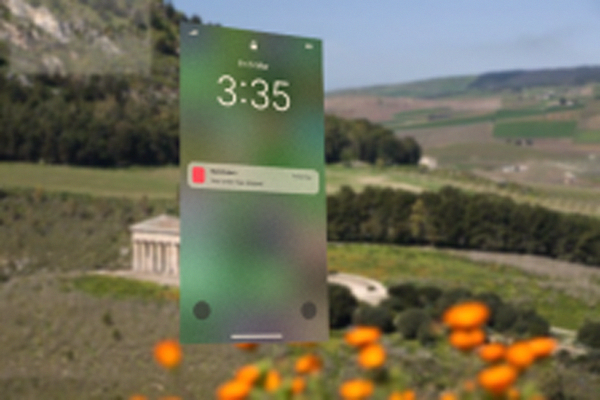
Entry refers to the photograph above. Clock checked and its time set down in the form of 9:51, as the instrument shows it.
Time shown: 3:35
